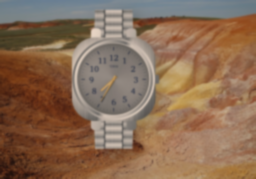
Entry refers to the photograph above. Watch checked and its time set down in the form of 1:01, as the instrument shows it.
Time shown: 7:35
